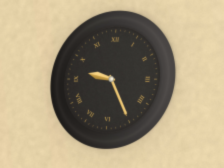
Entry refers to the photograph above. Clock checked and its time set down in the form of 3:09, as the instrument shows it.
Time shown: 9:25
